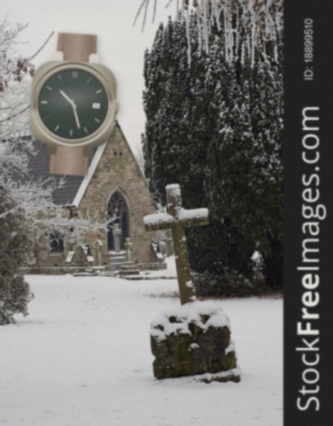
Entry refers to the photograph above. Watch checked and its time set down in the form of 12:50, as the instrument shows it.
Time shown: 10:27
